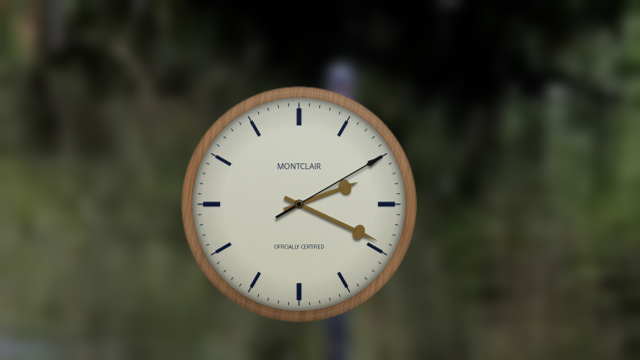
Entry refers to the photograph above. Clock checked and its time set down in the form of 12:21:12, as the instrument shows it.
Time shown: 2:19:10
